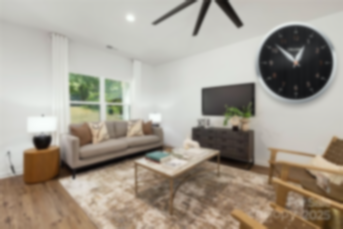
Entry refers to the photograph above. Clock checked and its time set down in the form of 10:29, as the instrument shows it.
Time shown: 12:52
